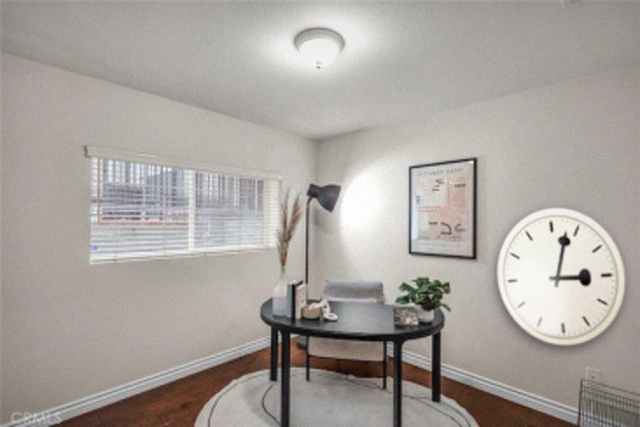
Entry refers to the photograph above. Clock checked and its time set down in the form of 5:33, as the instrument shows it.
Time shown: 3:03
